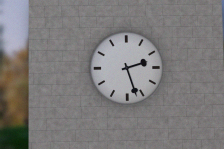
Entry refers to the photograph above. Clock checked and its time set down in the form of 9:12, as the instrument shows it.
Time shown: 2:27
